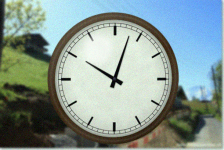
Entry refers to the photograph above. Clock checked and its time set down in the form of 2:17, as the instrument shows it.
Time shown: 10:03
